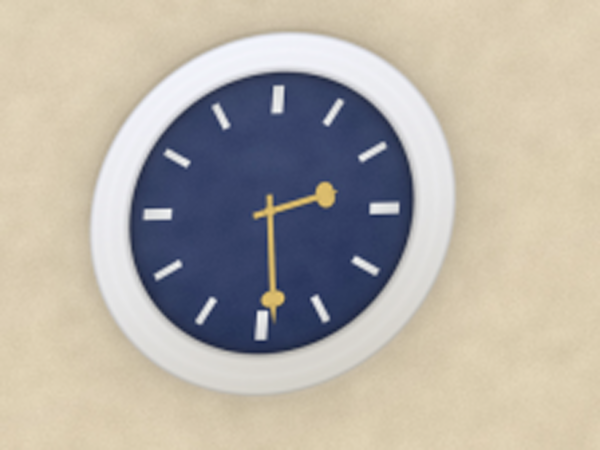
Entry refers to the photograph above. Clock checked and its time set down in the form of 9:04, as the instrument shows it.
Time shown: 2:29
